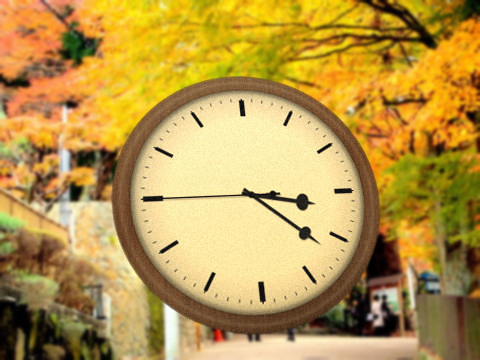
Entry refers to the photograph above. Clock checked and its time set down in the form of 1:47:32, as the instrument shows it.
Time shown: 3:21:45
